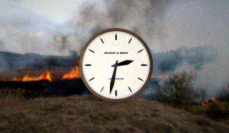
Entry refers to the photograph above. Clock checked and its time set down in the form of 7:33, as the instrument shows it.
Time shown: 2:32
